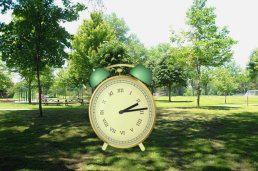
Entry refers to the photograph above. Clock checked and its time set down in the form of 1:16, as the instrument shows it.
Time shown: 2:14
